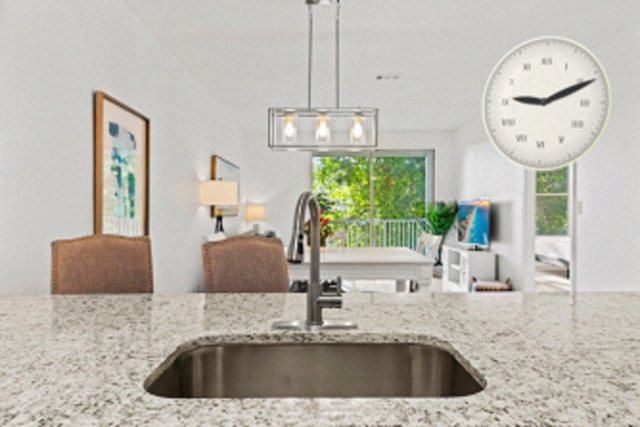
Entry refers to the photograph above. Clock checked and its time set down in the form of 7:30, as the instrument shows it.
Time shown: 9:11
